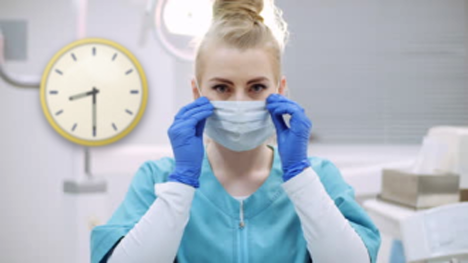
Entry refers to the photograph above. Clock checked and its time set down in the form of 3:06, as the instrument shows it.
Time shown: 8:30
